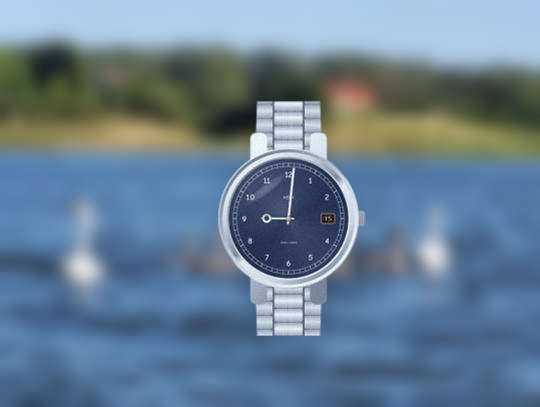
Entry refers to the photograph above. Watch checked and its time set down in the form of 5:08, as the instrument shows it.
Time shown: 9:01
